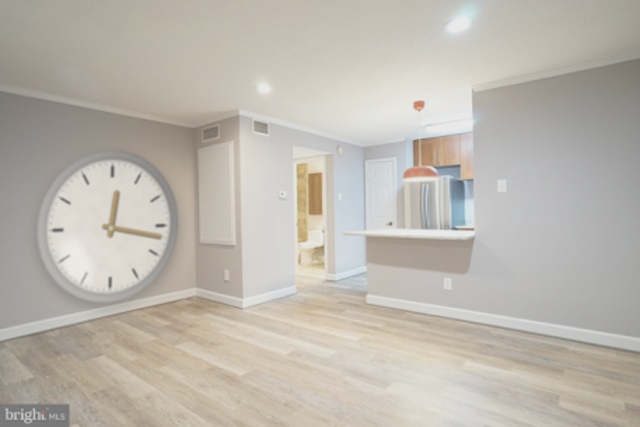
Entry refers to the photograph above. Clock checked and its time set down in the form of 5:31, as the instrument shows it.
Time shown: 12:17
